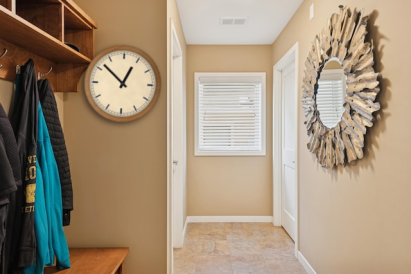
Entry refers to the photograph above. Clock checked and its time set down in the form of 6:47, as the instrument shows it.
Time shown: 12:52
